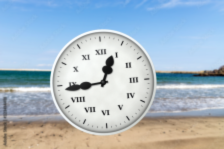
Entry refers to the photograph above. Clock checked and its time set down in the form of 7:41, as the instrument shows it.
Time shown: 12:44
